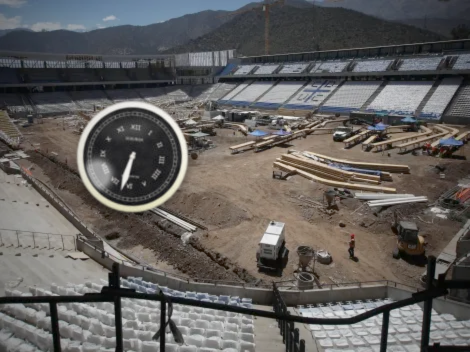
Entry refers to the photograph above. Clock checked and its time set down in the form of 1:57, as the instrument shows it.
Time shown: 6:32
